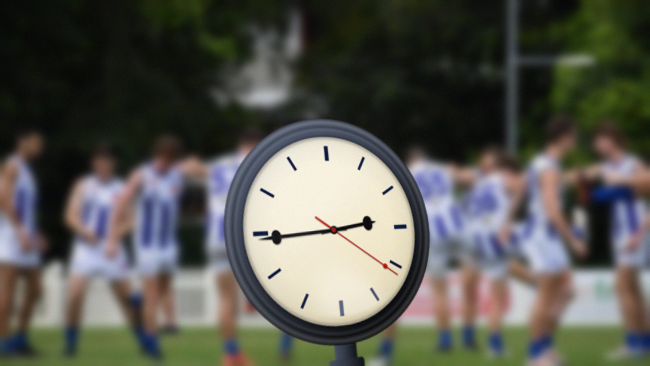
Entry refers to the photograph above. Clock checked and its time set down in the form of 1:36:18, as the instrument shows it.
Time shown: 2:44:21
